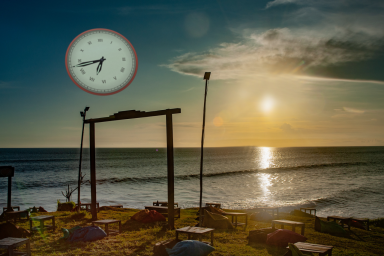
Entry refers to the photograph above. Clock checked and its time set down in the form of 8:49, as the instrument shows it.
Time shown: 6:43
